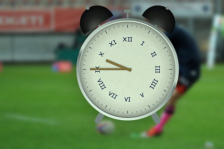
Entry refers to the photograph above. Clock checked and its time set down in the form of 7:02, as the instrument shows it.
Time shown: 9:45
